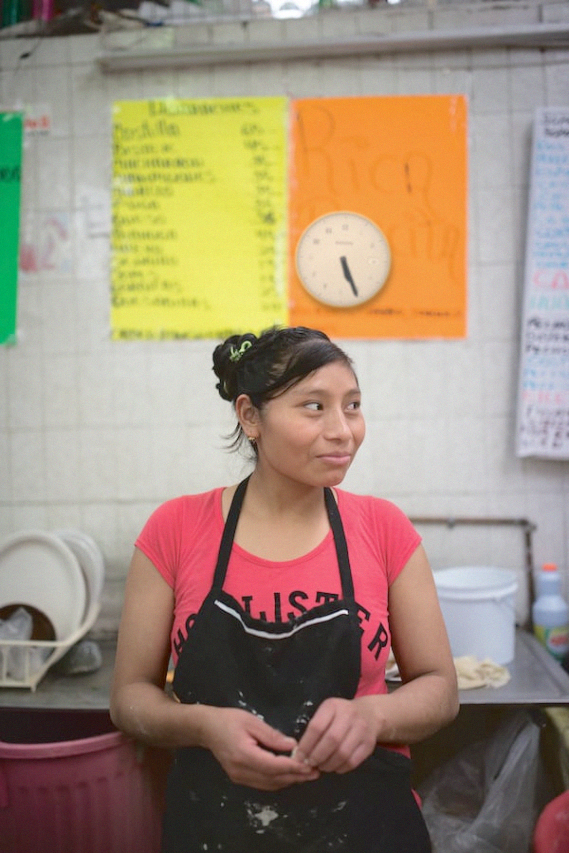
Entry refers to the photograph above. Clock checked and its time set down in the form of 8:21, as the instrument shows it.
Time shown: 5:26
